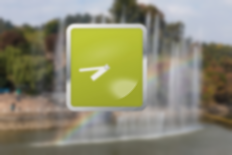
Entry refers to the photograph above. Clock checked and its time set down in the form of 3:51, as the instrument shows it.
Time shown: 7:44
